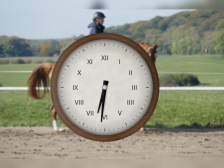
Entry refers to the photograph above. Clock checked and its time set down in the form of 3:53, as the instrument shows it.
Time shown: 6:31
